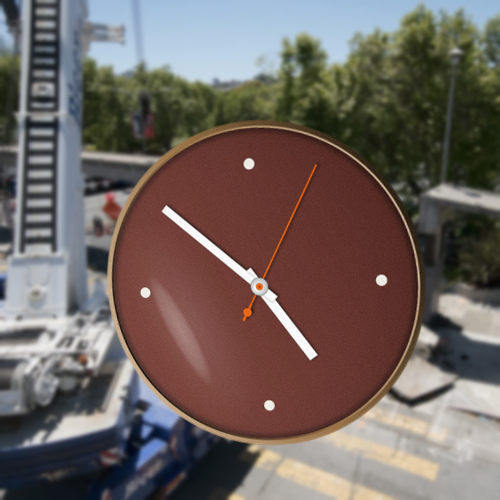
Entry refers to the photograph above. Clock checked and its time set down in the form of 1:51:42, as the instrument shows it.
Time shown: 4:52:05
